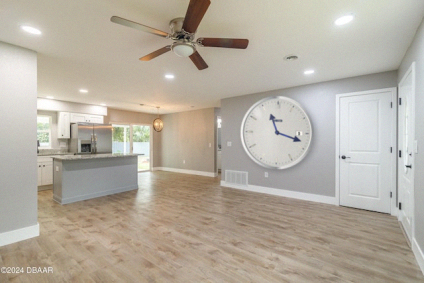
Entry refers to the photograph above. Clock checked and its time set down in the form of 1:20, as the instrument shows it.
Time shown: 11:18
